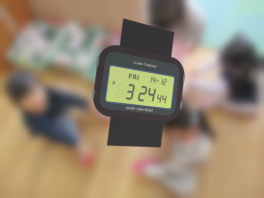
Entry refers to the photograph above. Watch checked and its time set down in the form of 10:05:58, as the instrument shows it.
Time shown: 3:24:44
